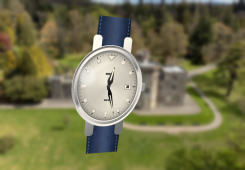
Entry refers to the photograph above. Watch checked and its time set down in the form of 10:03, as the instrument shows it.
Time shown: 12:27
